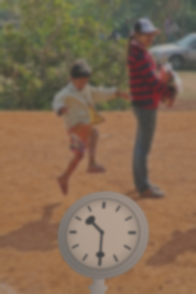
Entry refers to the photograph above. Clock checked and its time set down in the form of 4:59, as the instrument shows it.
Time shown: 10:30
